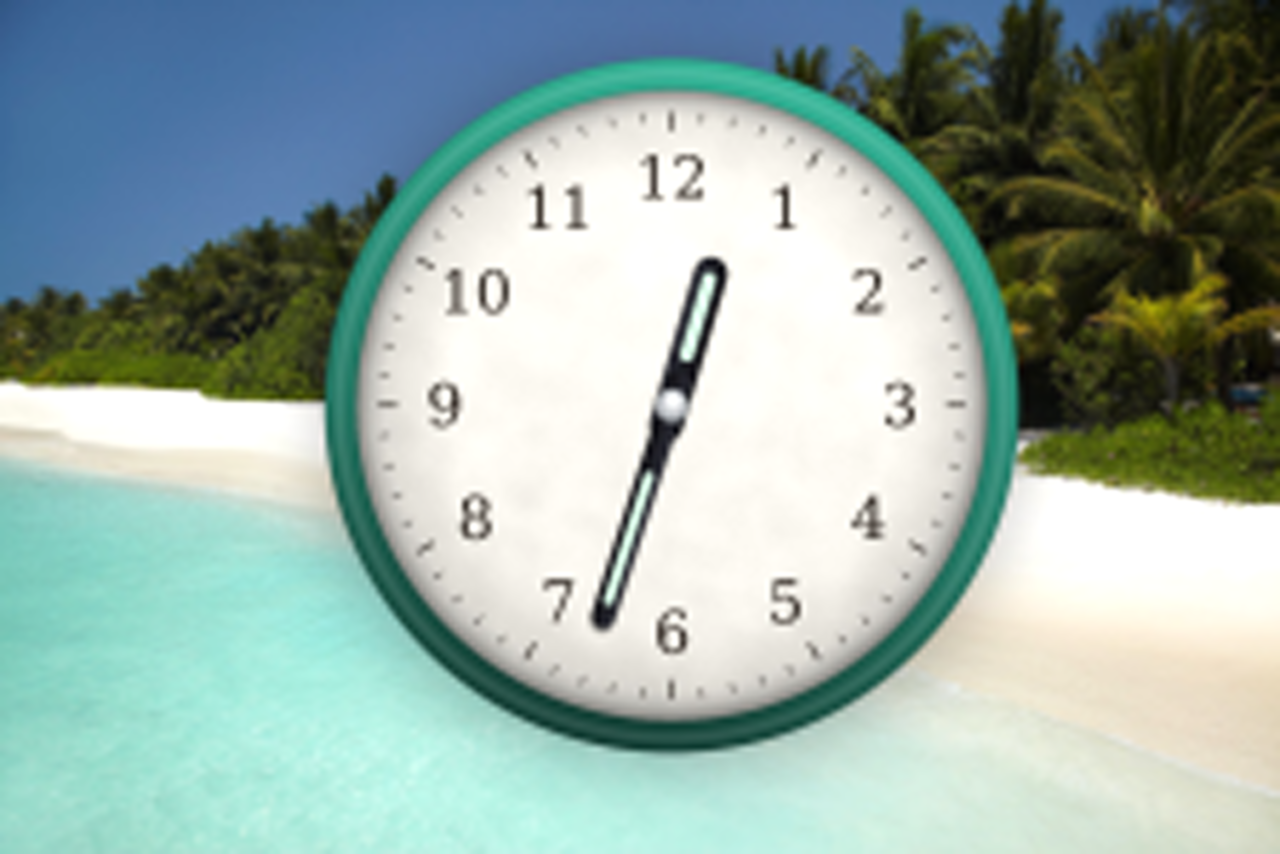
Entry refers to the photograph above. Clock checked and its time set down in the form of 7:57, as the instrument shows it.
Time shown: 12:33
